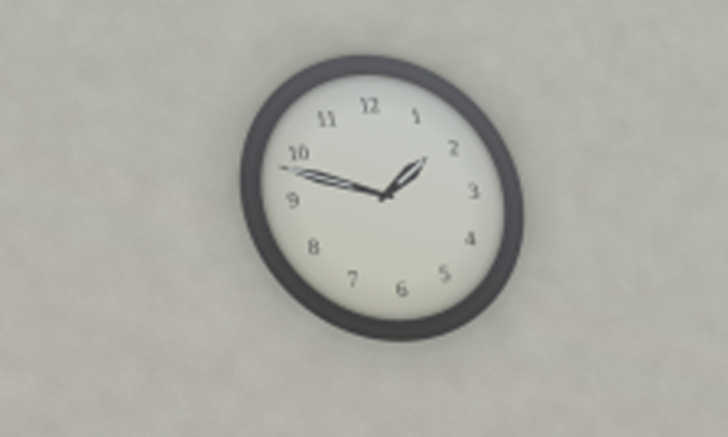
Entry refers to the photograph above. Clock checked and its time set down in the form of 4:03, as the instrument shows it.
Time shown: 1:48
